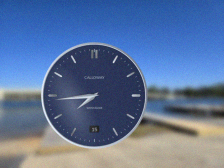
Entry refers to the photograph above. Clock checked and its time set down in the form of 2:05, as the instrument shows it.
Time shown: 7:44
